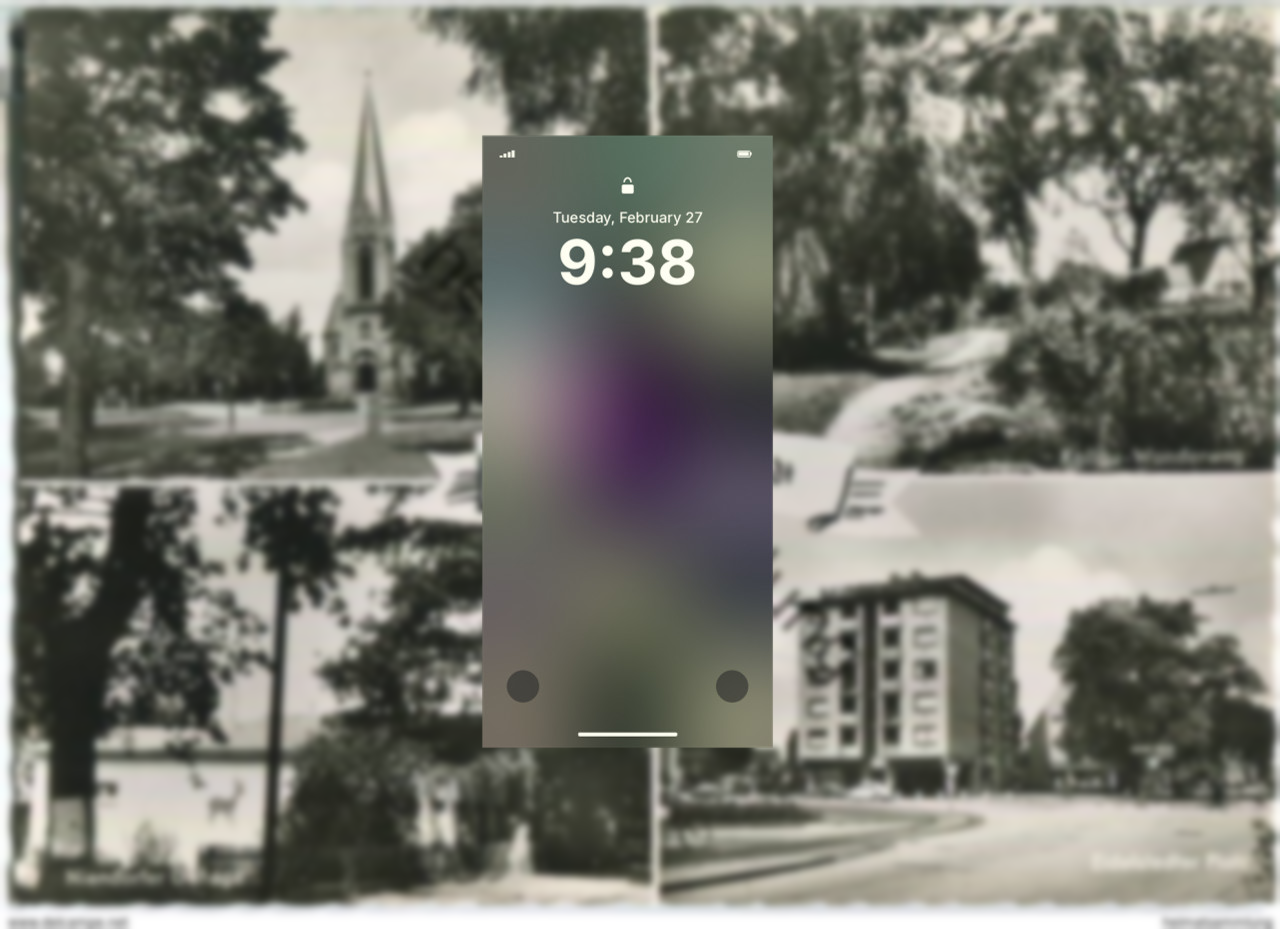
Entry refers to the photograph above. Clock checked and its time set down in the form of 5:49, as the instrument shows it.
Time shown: 9:38
